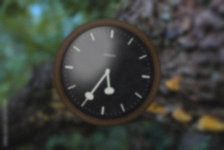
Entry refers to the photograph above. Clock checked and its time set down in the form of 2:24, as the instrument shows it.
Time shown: 5:35
